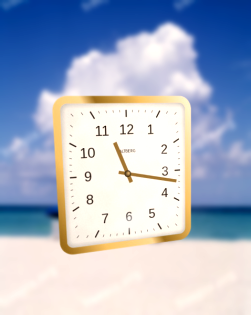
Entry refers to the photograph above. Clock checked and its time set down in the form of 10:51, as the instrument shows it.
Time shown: 11:17
